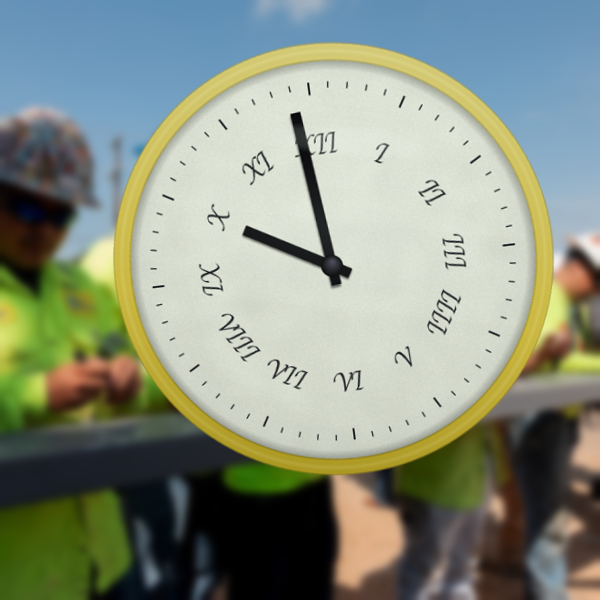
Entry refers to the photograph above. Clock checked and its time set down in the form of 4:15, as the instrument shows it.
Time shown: 9:59
